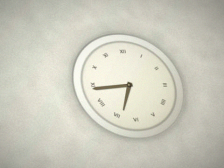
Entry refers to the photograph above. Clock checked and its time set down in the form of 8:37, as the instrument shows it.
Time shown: 6:44
